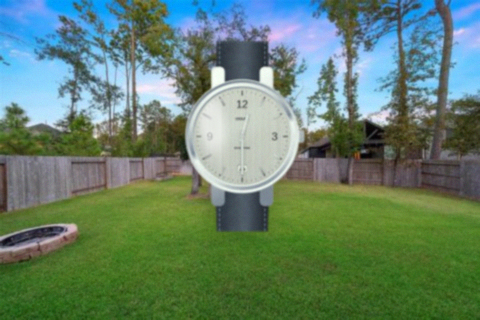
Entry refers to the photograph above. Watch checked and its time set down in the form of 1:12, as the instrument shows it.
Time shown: 12:30
